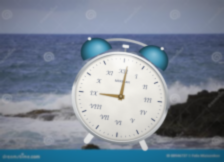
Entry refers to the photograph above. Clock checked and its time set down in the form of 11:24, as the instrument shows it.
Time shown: 9:01
